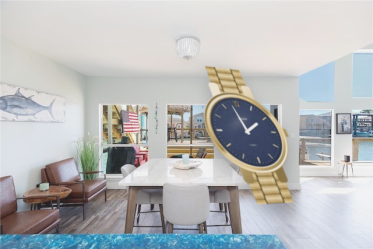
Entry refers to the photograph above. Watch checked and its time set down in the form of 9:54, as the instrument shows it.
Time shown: 1:58
